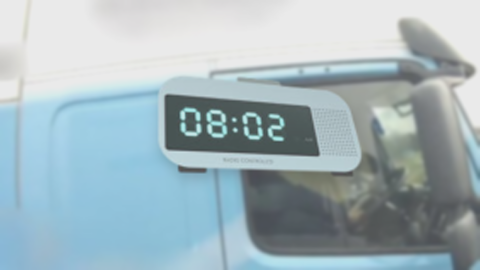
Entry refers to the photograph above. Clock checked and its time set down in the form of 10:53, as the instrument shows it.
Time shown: 8:02
